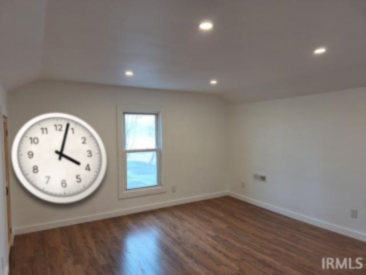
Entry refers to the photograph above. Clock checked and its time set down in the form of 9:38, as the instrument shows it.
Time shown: 4:03
